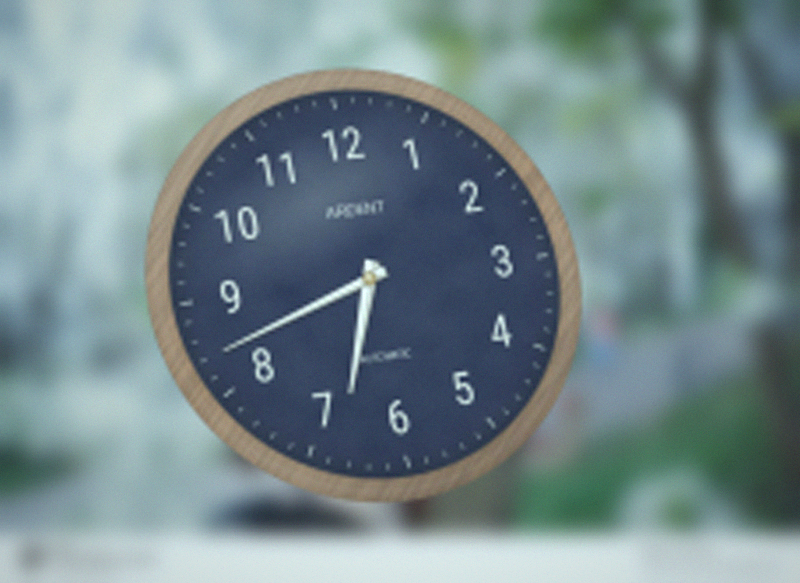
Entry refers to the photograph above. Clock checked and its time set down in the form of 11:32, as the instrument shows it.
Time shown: 6:42
